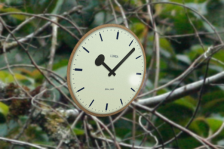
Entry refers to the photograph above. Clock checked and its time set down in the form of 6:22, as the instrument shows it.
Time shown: 10:07
